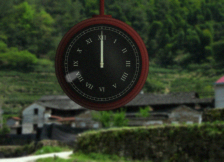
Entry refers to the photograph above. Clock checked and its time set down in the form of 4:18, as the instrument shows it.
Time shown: 12:00
